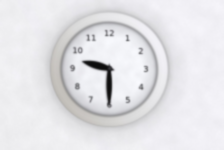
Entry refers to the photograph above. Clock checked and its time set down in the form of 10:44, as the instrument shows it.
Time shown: 9:30
